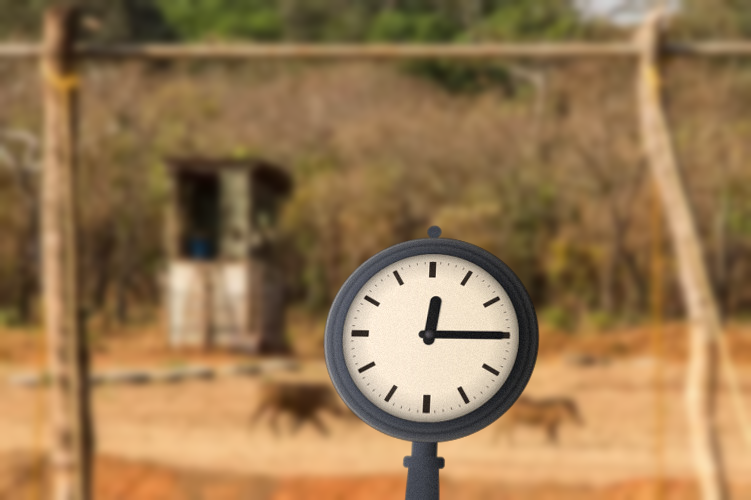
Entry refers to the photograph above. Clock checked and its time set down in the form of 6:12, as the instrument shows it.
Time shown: 12:15
